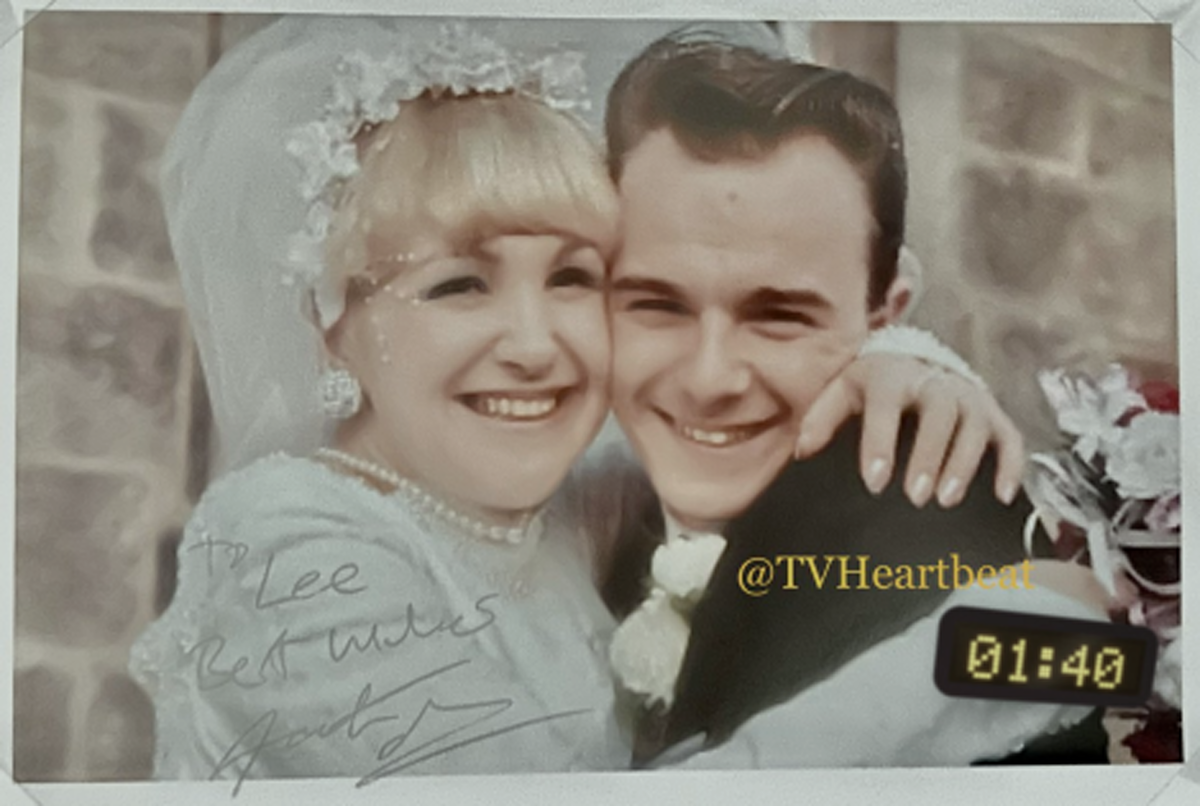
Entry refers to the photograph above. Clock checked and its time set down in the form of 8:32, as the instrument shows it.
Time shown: 1:40
